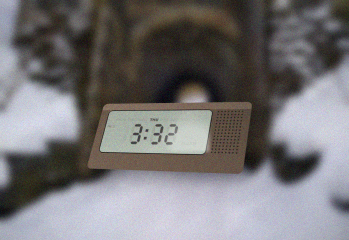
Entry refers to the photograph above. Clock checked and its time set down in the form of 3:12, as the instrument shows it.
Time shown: 3:32
